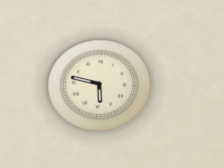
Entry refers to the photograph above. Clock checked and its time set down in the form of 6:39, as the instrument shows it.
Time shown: 5:47
